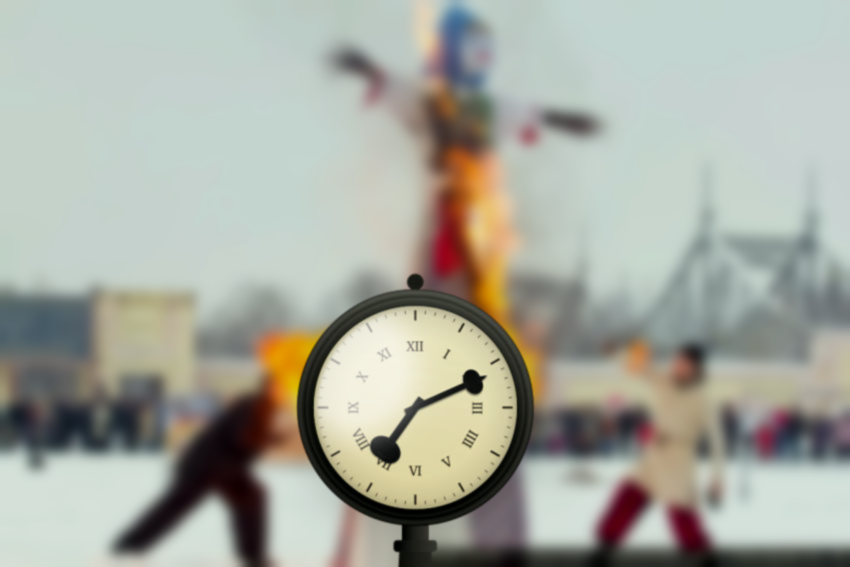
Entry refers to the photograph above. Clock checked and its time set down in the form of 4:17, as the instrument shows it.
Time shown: 7:11
